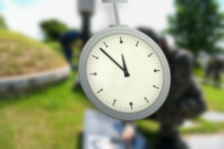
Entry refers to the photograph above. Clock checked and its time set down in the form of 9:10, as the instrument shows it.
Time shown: 11:53
